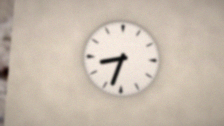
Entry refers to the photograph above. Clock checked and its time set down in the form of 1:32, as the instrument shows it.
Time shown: 8:33
